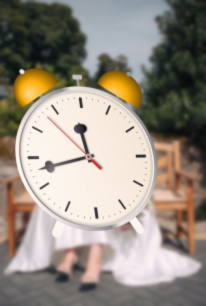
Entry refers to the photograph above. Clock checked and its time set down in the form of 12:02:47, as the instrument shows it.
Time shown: 11:42:53
